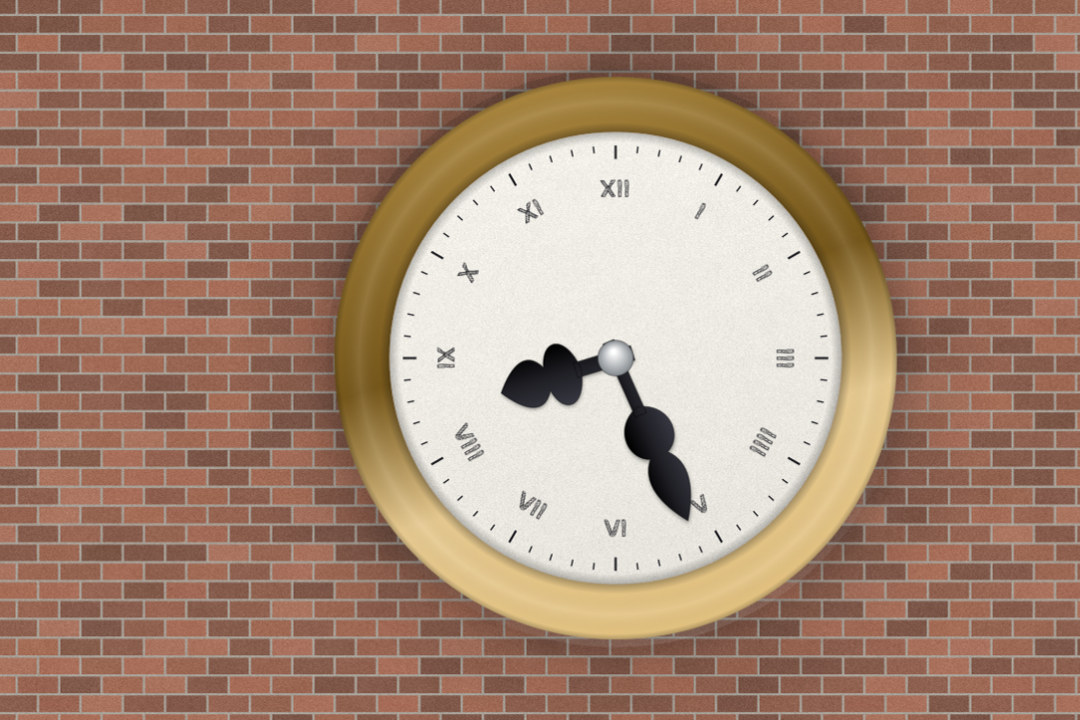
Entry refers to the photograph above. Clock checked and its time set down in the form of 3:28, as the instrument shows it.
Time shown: 8:26
